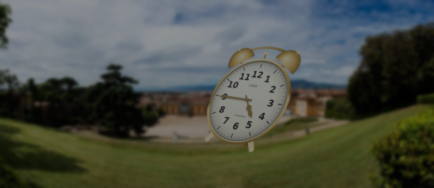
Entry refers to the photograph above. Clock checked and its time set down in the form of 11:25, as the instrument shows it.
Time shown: 4:45
